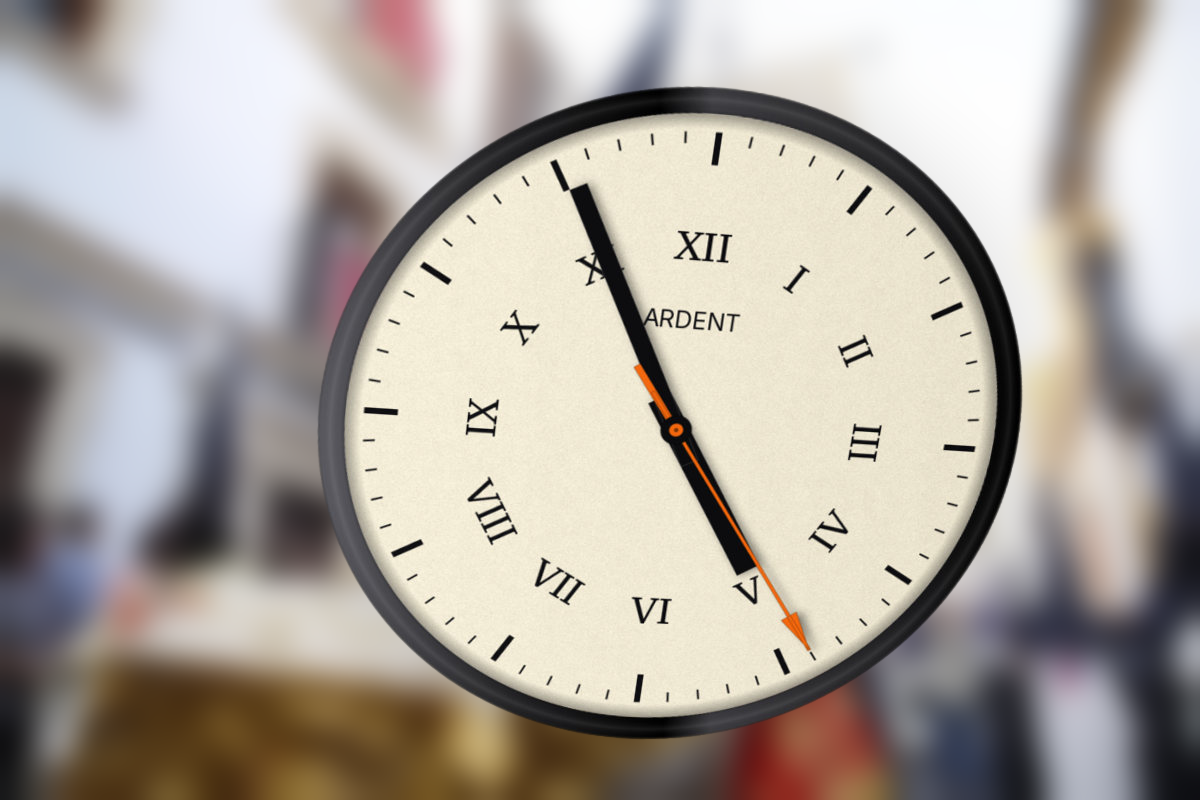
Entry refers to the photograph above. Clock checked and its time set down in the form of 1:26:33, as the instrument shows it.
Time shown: 4:55:24
